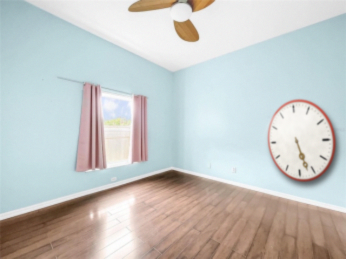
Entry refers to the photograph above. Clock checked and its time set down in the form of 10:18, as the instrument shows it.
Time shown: 5:27
